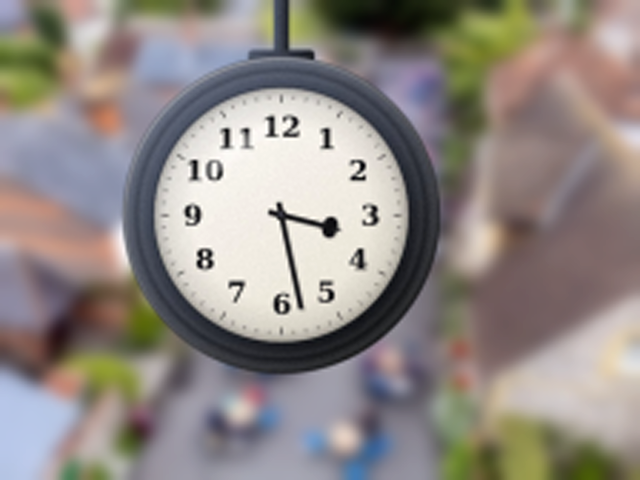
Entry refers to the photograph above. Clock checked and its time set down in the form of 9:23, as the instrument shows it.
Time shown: 3:28
